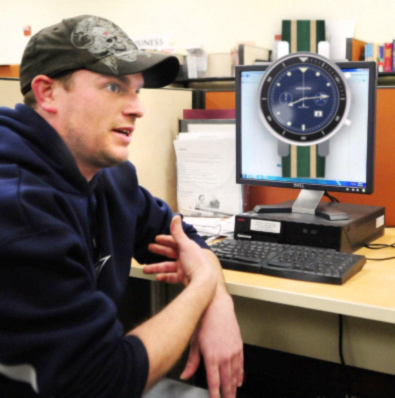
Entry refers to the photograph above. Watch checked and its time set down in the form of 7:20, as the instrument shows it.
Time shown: 8:14
